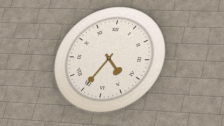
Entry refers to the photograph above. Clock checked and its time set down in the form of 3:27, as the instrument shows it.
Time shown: 4:35
